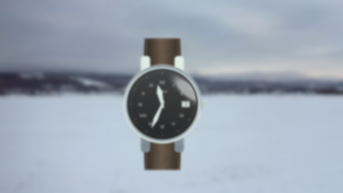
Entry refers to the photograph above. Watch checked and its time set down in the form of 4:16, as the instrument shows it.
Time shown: 11:34
